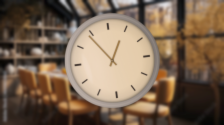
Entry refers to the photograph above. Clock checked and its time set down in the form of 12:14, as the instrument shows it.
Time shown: 12:54
